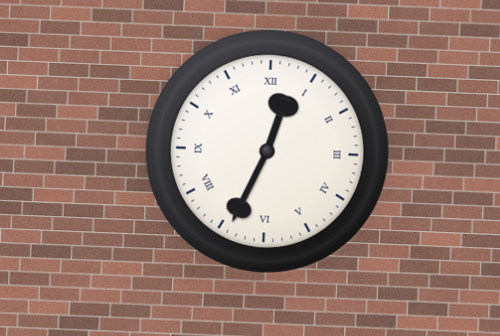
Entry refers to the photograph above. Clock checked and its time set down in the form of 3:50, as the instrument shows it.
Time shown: 12:34
